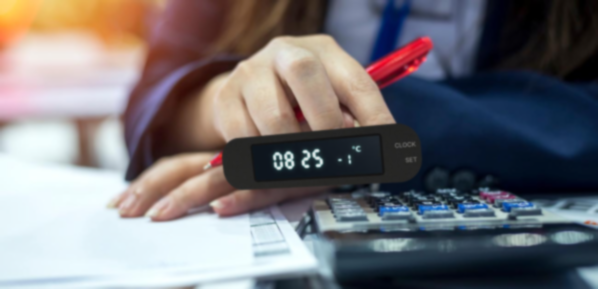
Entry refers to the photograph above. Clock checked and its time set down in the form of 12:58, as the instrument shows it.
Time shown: 8:25
